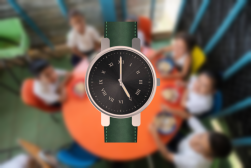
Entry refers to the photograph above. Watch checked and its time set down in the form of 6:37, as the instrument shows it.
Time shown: 5:00
